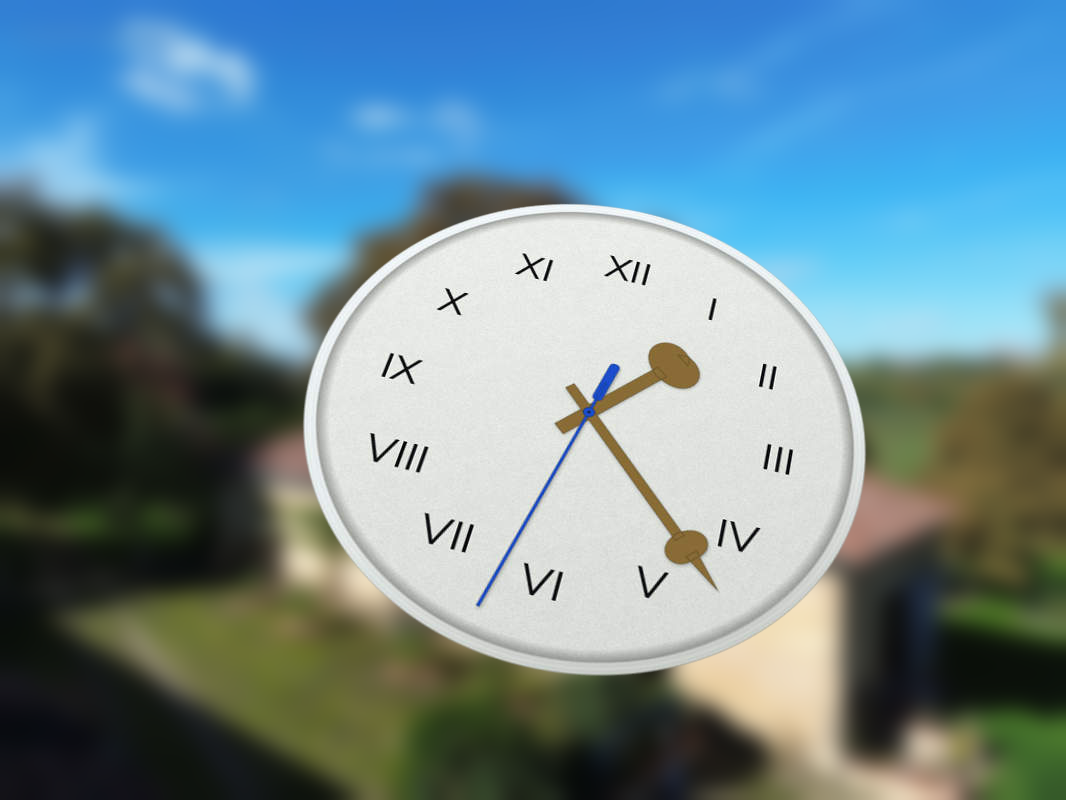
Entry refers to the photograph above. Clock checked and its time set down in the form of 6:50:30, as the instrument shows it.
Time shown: 1:22:32
